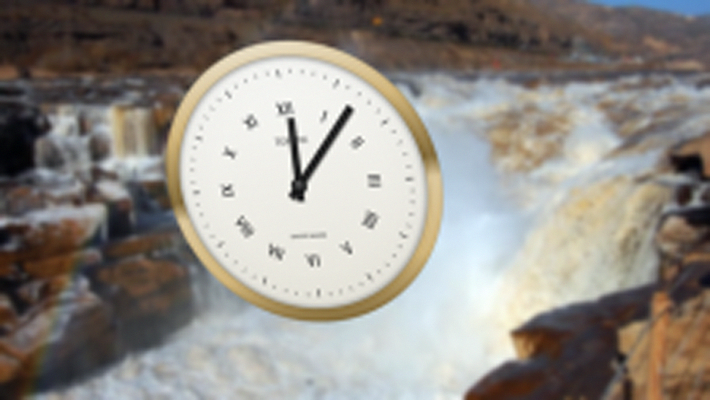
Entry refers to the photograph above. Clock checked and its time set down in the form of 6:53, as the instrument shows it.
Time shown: 12:07
